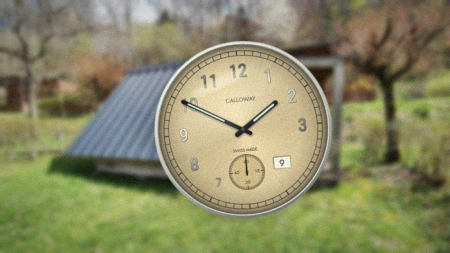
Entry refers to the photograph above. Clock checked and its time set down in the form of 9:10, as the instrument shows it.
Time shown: 1:50
